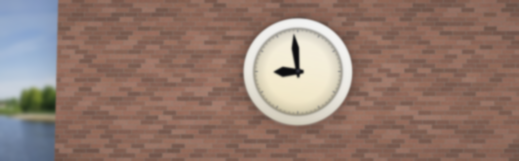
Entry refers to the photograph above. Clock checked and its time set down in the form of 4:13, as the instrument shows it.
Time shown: 8:59
